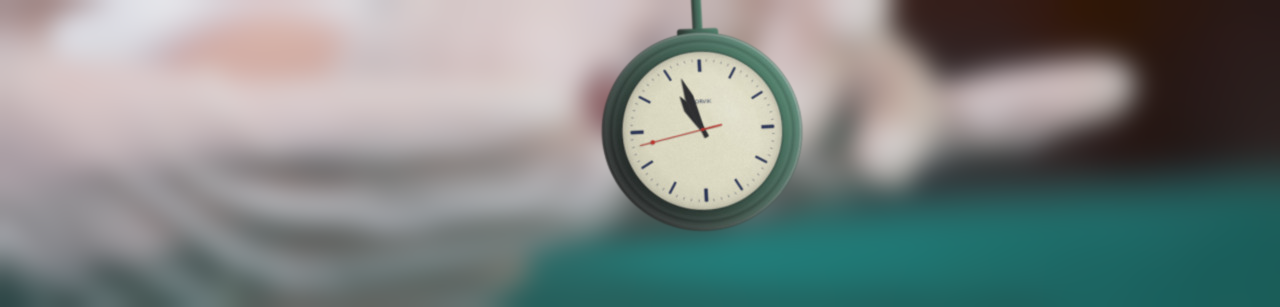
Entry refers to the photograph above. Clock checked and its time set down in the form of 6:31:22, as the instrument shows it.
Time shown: 10:56:43
